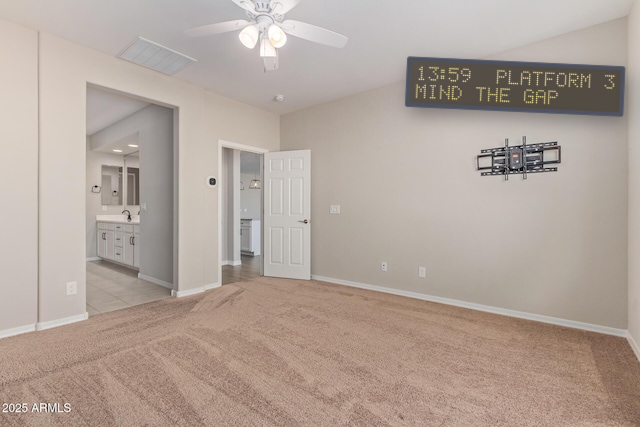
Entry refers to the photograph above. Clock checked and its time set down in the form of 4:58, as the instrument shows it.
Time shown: 13:59
